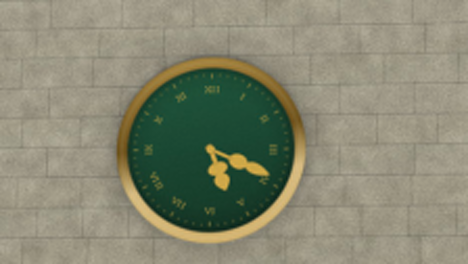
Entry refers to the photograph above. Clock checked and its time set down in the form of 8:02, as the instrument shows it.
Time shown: 5:19
